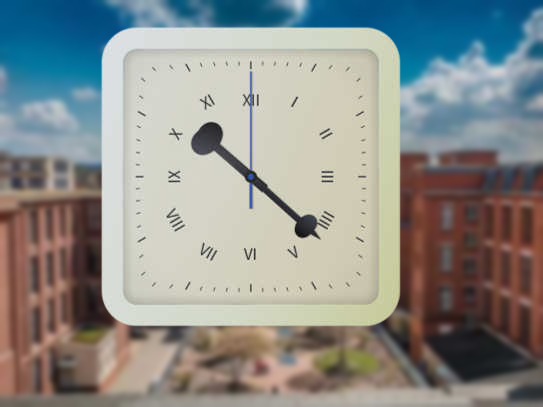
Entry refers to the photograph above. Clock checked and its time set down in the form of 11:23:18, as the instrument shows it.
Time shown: 10:22:00
